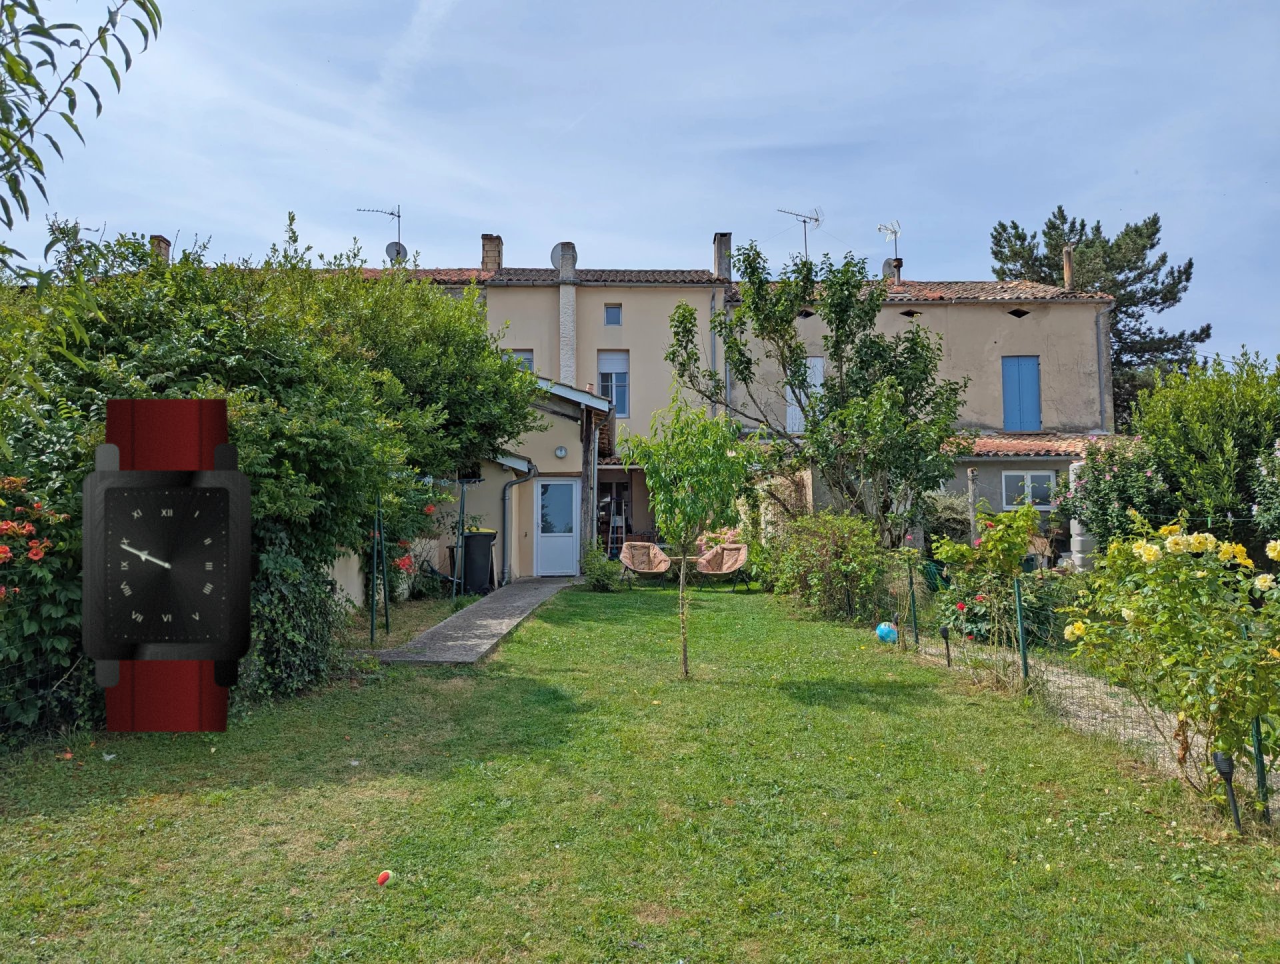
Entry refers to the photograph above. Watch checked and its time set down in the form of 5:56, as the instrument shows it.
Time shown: 9:49
